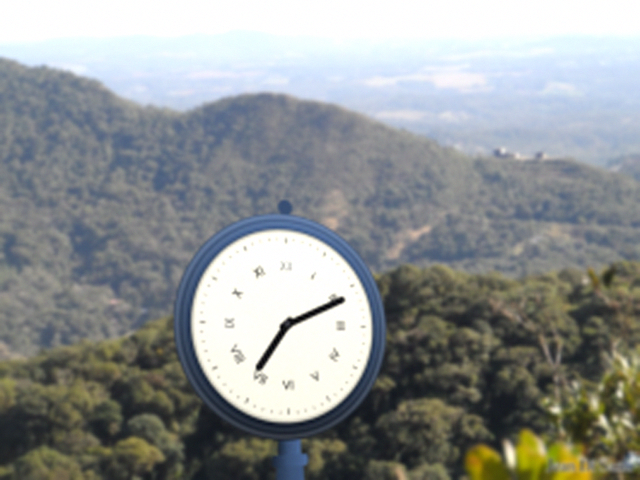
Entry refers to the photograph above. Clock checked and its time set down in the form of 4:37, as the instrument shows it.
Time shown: 7:11
